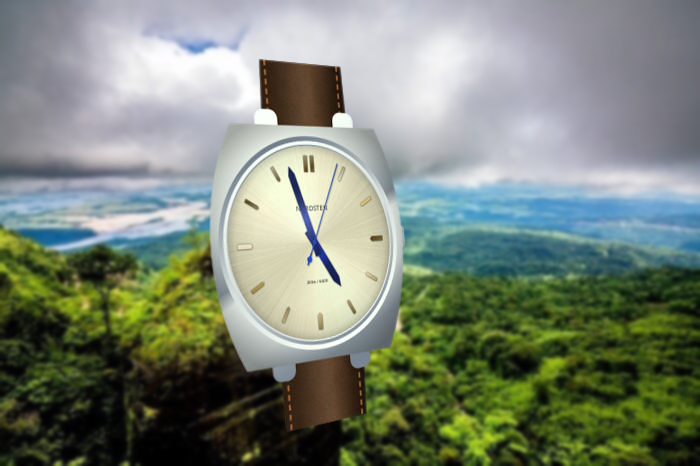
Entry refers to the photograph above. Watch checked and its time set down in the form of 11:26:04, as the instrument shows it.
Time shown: 4:57:04
